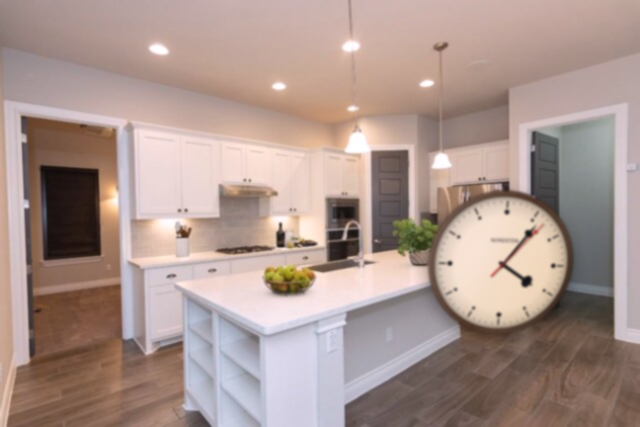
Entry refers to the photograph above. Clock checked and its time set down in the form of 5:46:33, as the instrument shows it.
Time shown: 4:06:07
